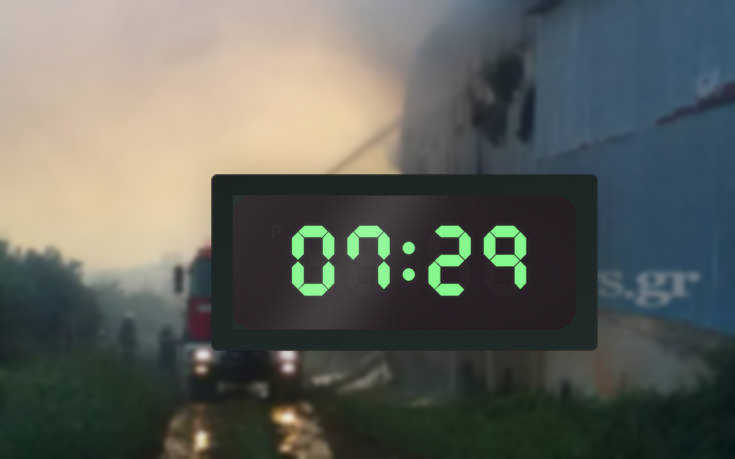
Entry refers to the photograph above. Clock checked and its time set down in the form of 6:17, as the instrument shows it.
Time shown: 7:29
